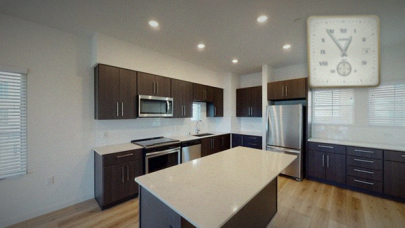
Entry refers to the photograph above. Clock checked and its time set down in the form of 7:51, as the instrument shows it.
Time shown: 12:54
